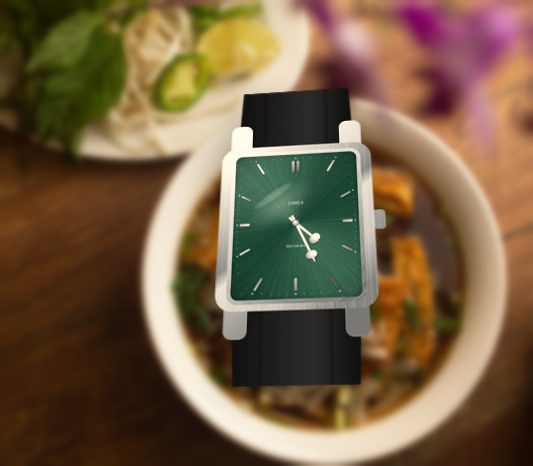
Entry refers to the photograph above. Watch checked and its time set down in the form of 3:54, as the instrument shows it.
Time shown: 4:26
